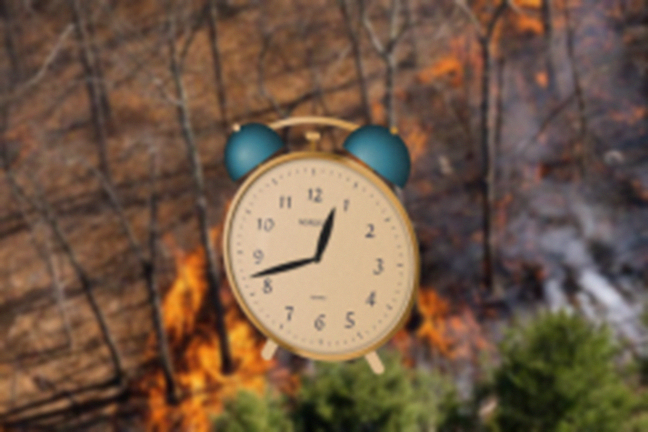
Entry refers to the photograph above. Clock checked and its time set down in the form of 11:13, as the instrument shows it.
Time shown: 12:42
